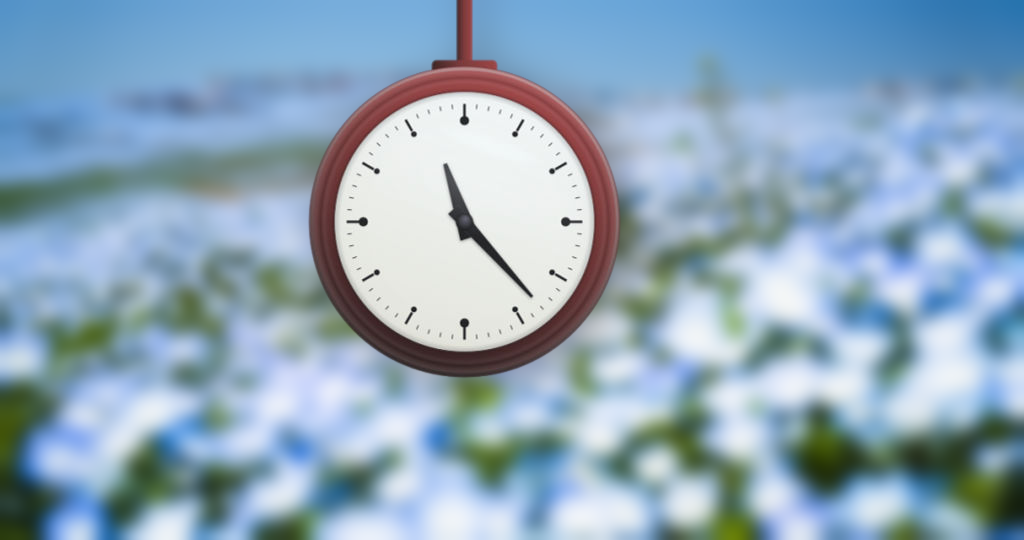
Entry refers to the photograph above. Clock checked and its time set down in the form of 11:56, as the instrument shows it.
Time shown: 11:23
